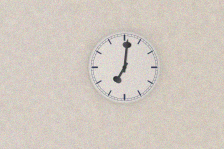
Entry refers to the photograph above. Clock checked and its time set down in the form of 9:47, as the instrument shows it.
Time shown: 7:01
